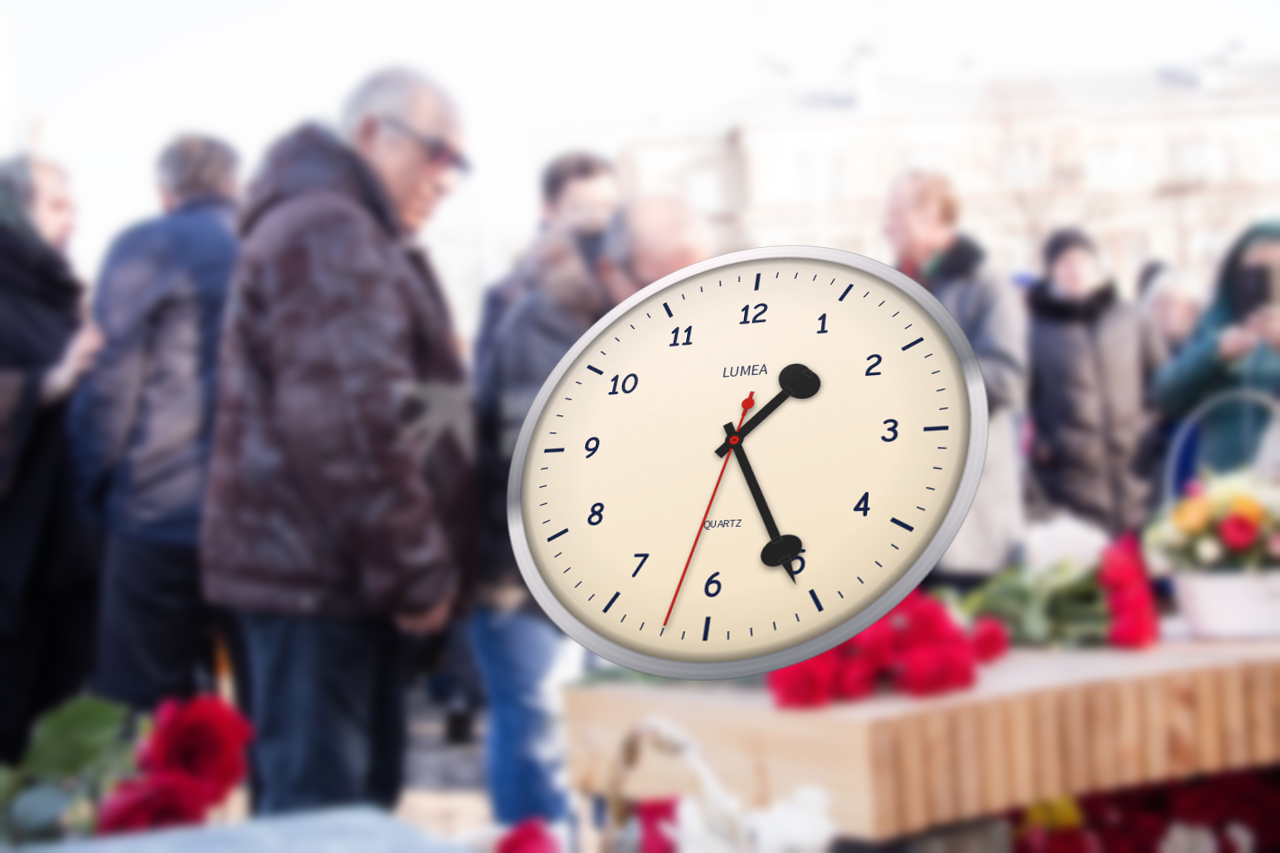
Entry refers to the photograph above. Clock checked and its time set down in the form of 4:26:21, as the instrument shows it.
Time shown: 1:25:32
